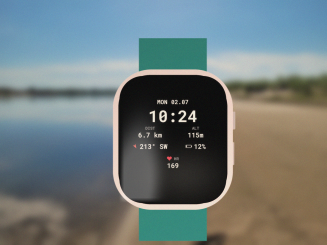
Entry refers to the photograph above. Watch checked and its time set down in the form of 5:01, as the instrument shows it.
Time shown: 10:24
